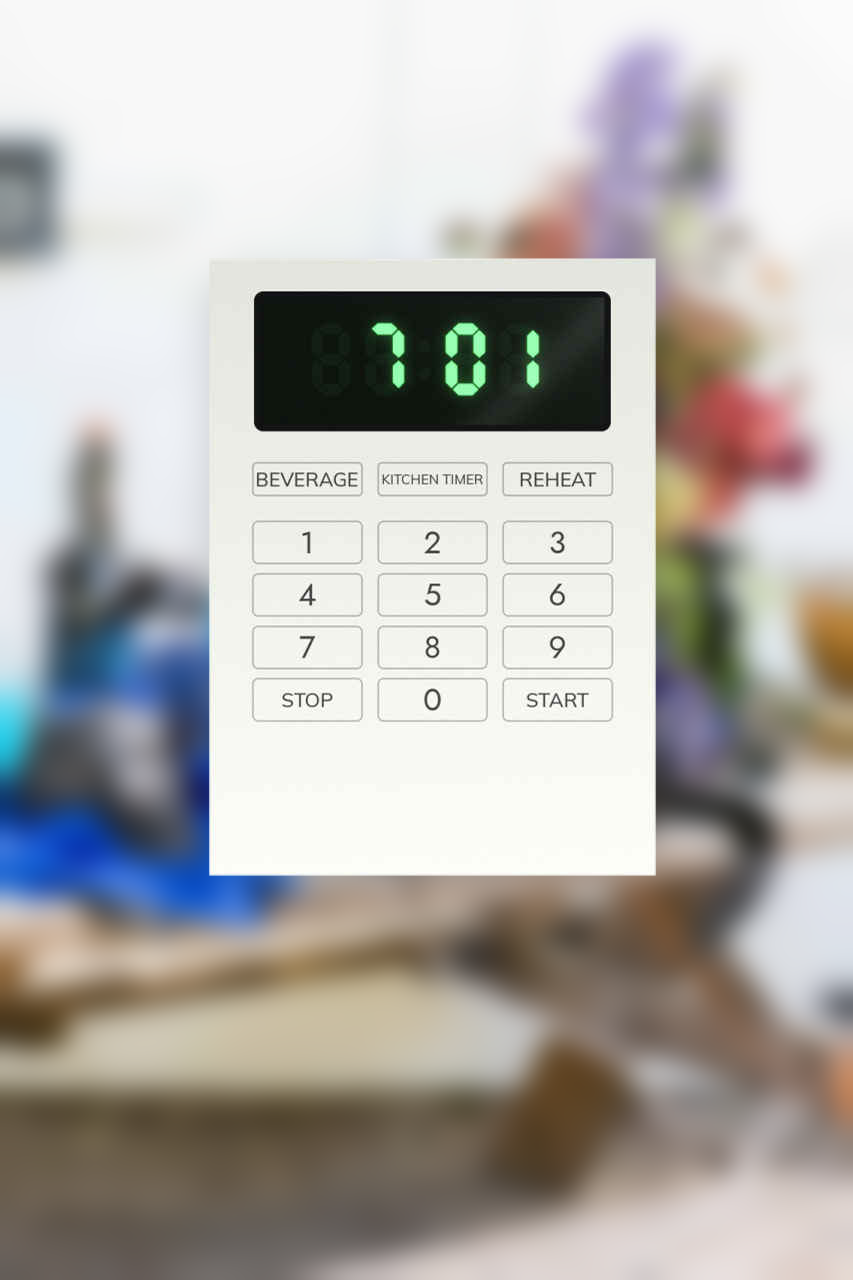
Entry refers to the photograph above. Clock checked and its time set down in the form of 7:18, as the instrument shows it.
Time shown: 7:01
